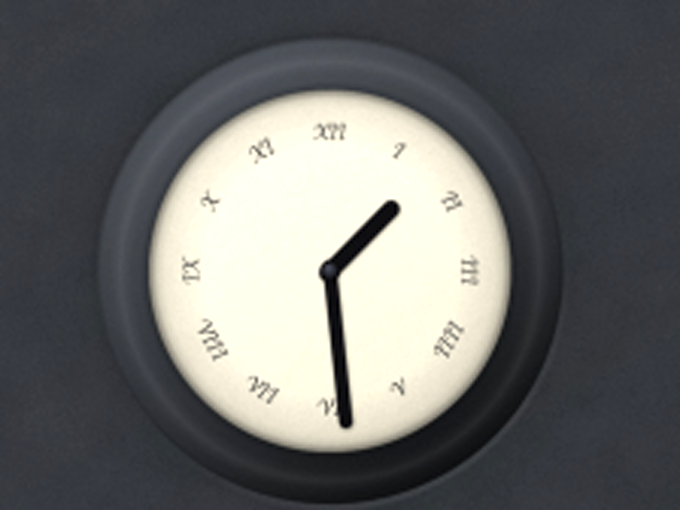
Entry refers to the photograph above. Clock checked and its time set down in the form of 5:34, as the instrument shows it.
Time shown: 1:29
